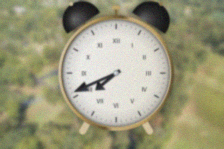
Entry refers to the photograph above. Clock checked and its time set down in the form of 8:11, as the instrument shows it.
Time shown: 7:41
